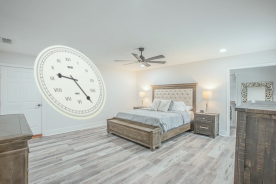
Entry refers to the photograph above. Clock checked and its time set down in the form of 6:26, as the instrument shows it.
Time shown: 9:25
